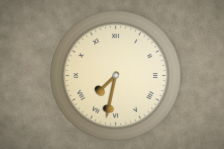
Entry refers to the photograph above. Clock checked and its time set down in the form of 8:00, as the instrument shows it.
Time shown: 7:32
